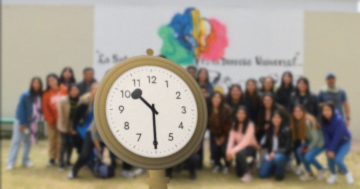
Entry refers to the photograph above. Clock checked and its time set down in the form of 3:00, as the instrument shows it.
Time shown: 10:30
